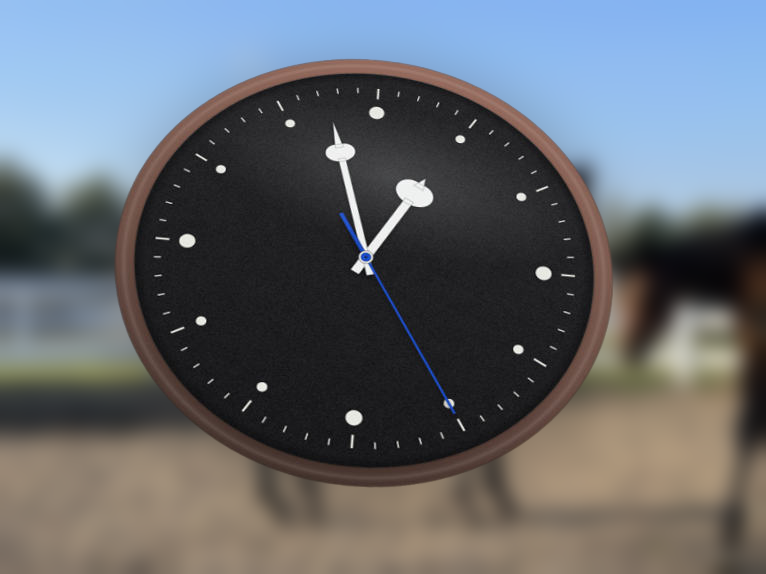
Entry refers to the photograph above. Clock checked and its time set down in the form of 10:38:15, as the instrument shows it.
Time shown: 12:57:25
